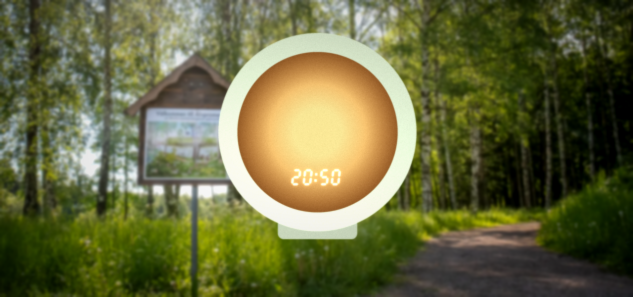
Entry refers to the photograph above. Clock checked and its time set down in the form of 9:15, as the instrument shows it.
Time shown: 20:50
